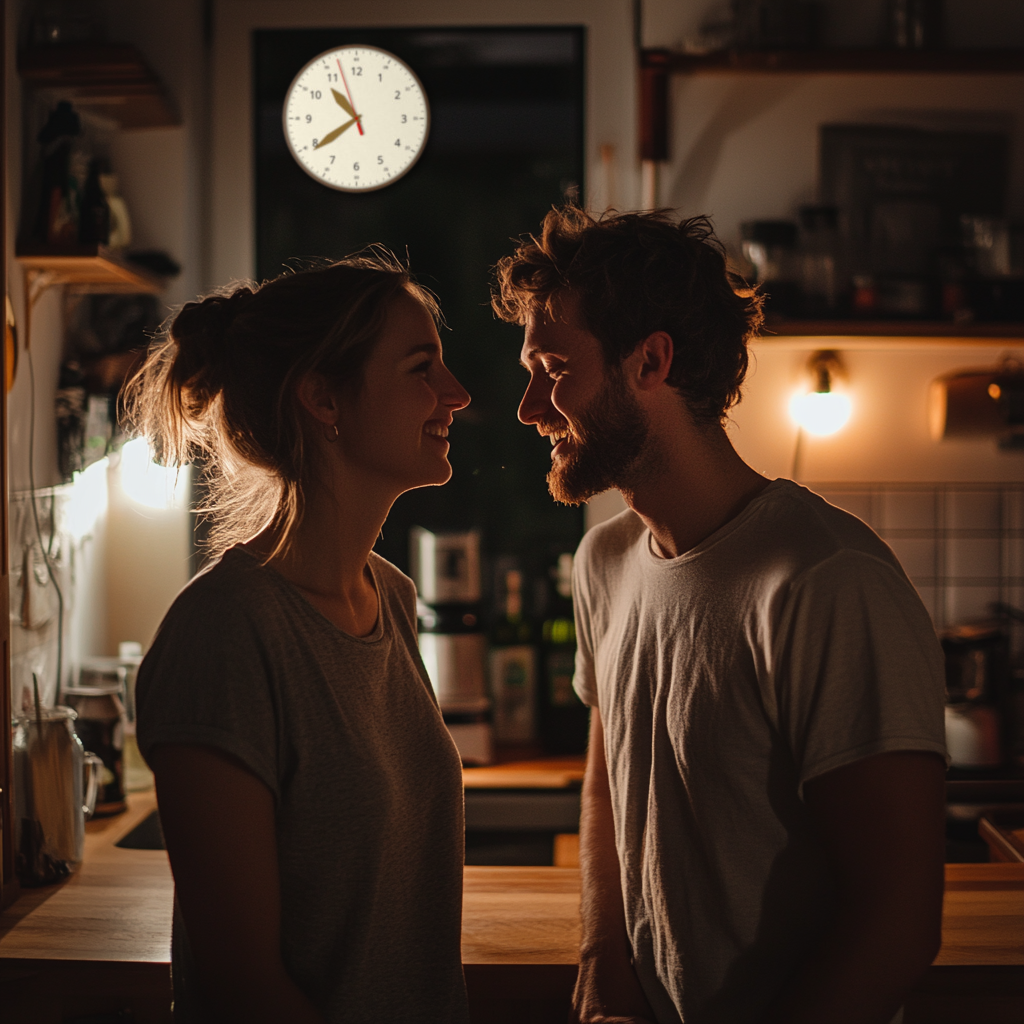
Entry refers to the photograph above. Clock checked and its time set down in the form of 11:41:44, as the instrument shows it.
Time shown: 10:38:57
